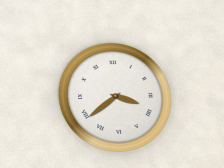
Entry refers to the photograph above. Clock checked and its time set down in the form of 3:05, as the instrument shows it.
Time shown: 3:39
